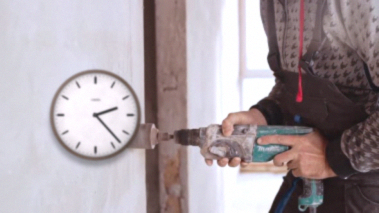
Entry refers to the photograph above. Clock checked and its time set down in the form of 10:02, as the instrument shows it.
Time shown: 2:23
